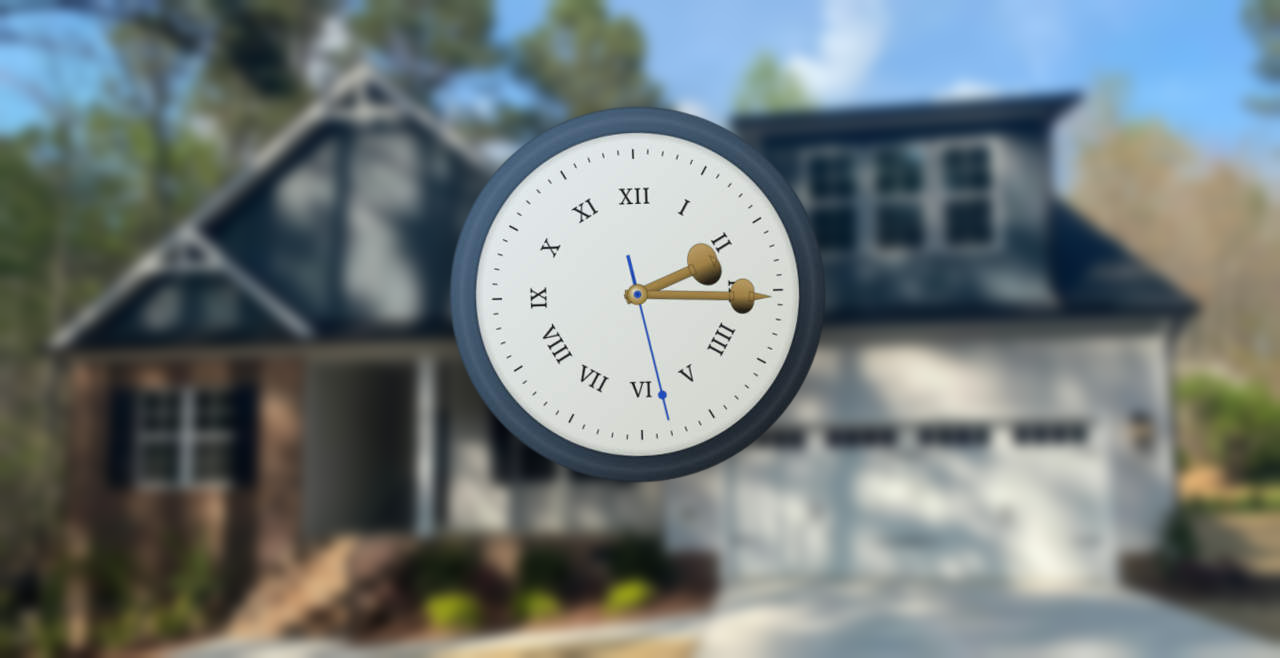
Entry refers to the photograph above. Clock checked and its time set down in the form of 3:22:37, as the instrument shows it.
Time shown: 2:15:28
